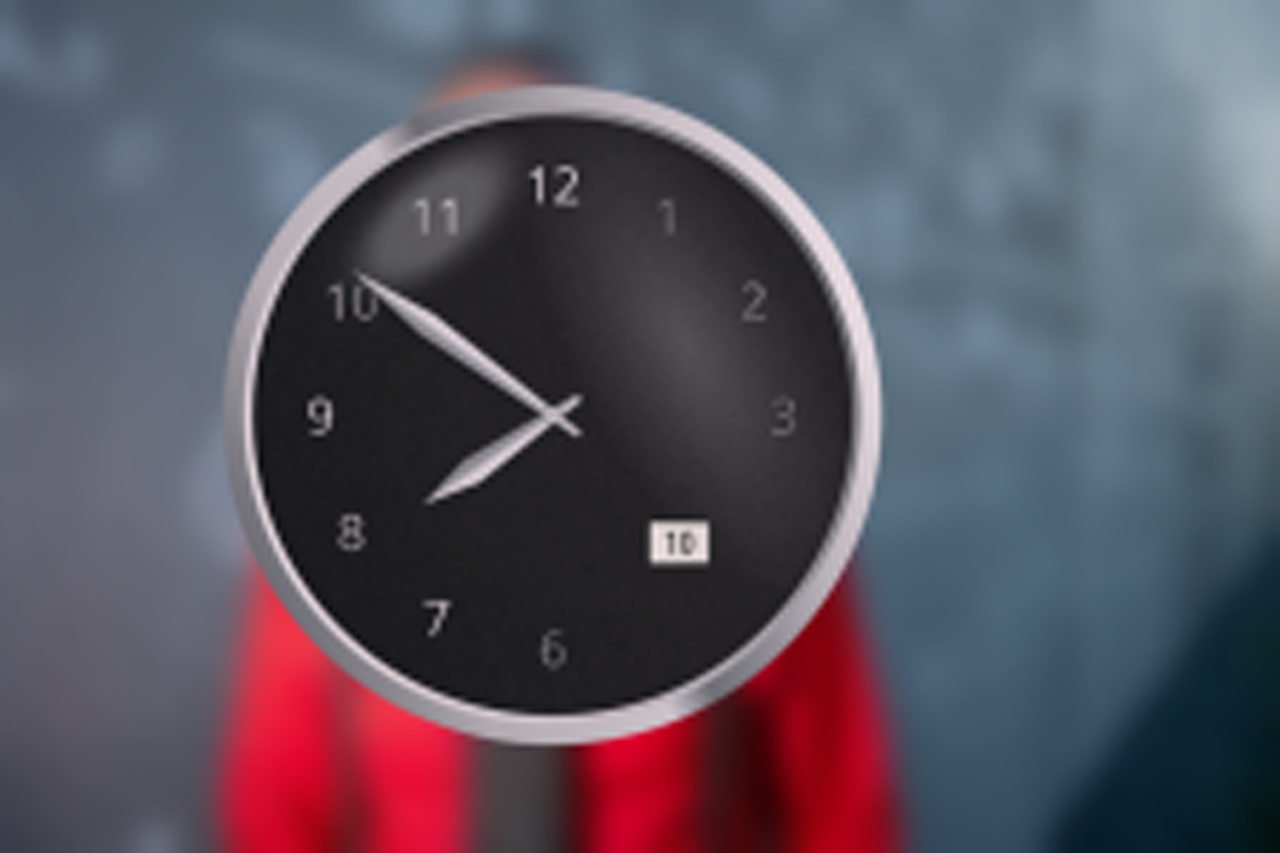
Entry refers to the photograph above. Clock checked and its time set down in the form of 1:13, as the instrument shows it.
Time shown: 7:51
